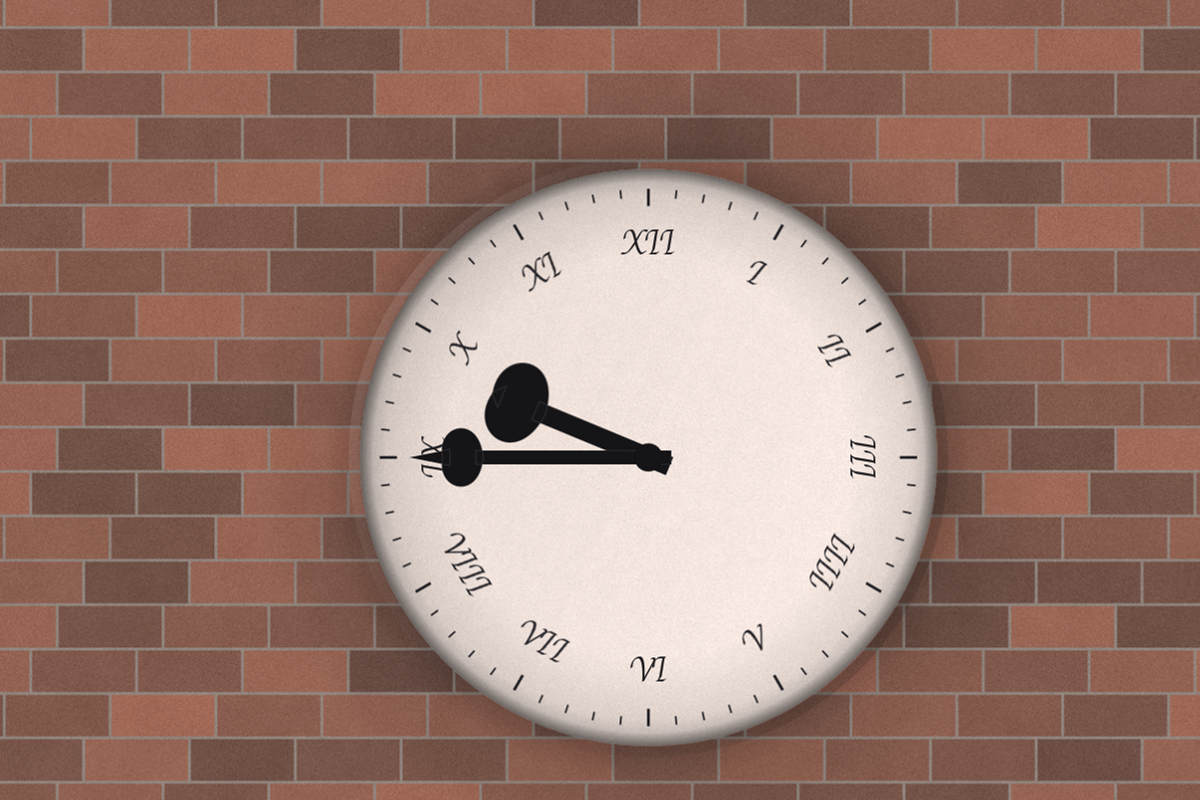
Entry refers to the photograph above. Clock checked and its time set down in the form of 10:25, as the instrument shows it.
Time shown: 9:45
